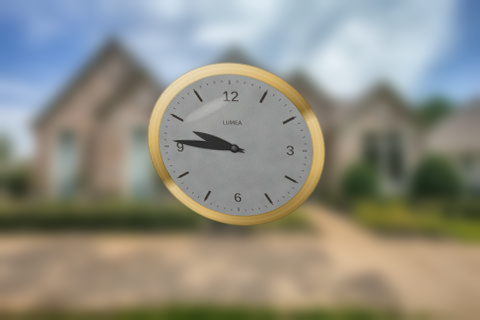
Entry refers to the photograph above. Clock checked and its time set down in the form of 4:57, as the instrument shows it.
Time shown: 9:46
